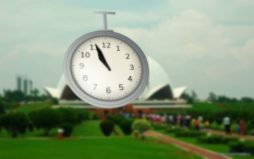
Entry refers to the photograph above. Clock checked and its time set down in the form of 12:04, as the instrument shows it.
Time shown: 10:56
